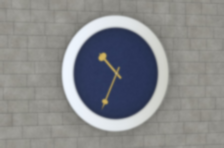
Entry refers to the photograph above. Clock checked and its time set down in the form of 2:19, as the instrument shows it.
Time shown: 10:34
